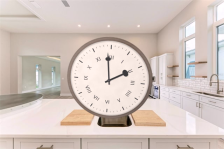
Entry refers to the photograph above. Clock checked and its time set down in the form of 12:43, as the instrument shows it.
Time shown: 1:59
